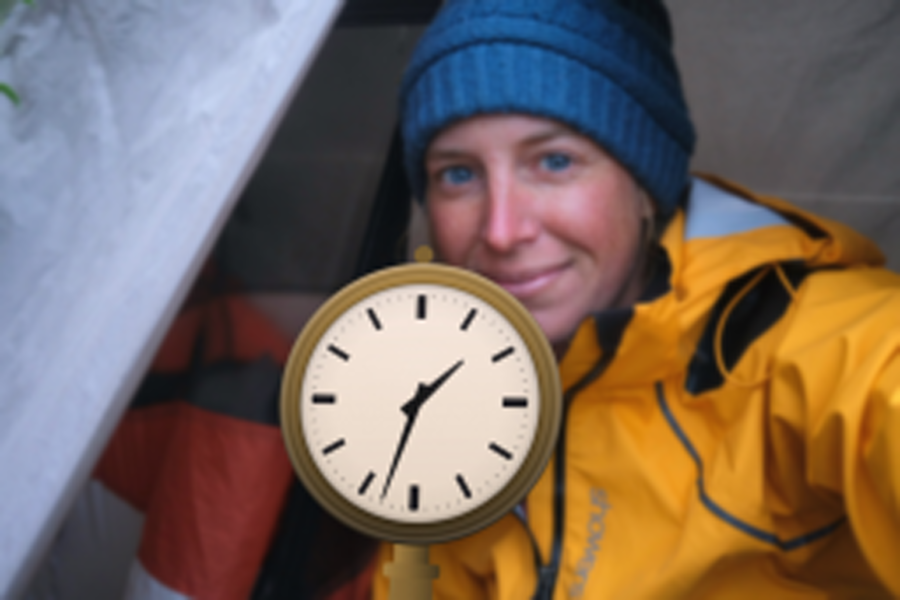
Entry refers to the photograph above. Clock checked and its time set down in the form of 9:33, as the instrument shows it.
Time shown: 1:33
